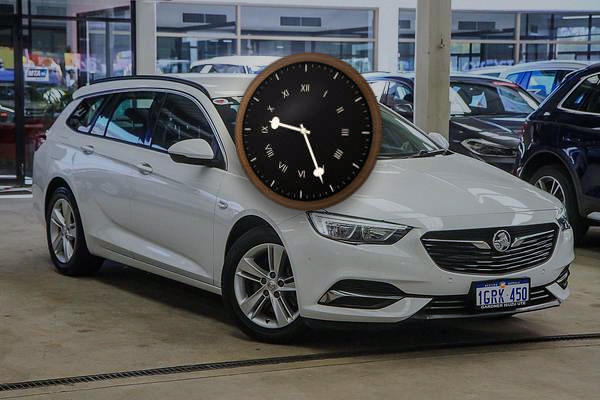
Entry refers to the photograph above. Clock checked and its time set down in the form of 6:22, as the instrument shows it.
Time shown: 9:26
